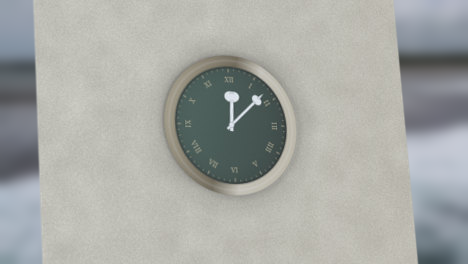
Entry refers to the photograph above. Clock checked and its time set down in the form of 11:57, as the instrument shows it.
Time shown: 12:08
